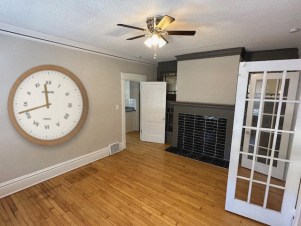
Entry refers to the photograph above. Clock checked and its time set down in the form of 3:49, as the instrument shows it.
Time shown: 11:42
